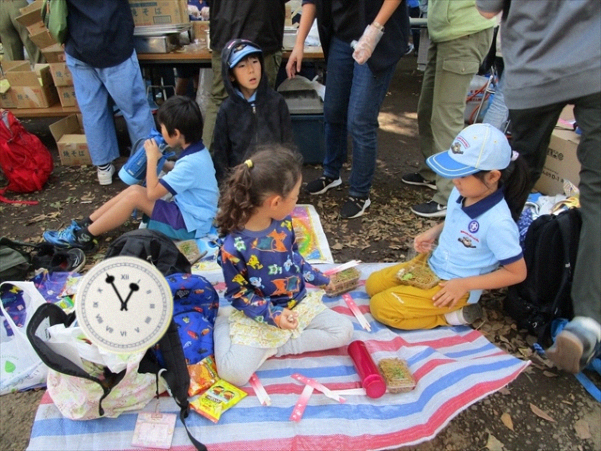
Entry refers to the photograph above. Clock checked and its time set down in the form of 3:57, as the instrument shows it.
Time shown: 12:55
